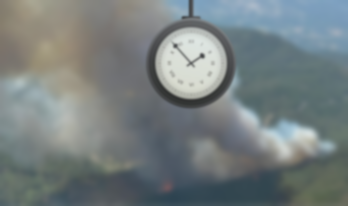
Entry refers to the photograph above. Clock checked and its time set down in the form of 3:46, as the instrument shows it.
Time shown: 1:53
